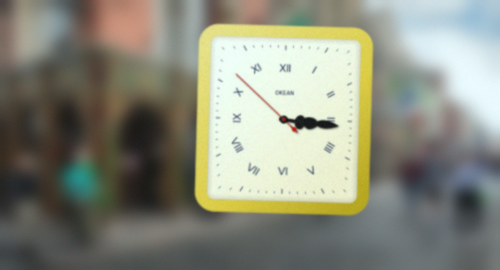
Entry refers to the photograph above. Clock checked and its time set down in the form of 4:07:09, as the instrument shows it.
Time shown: 3:15:52
